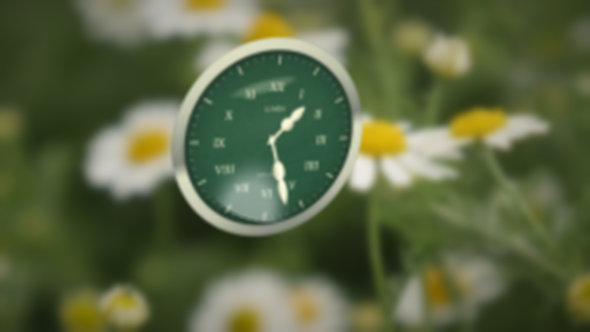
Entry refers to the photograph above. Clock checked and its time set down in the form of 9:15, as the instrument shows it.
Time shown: 1:27
